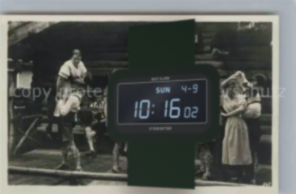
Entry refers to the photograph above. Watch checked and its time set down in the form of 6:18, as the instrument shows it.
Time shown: 10:16
